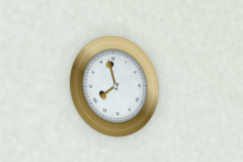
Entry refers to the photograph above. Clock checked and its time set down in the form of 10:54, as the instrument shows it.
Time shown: 7:58
